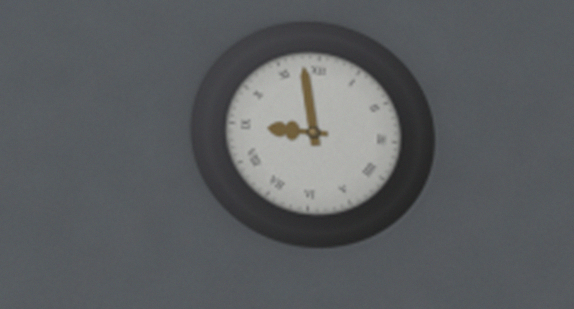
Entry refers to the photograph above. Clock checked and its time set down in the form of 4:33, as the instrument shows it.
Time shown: 8:58
